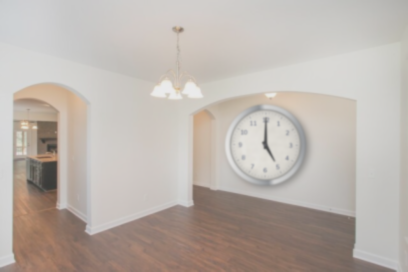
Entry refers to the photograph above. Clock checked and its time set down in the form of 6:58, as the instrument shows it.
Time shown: 5:00
